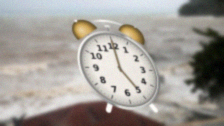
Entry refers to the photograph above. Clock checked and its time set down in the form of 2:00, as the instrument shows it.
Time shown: 5:00
